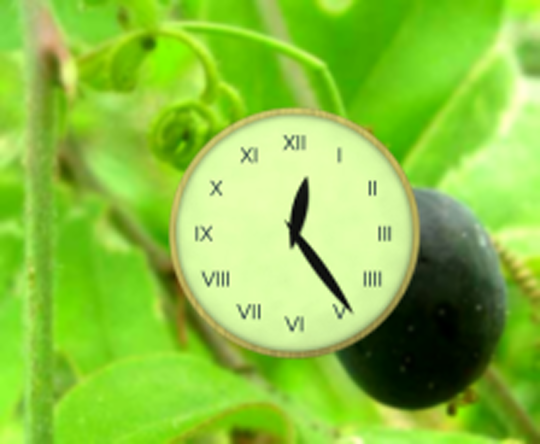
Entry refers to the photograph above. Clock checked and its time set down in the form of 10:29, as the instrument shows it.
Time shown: 12:24
